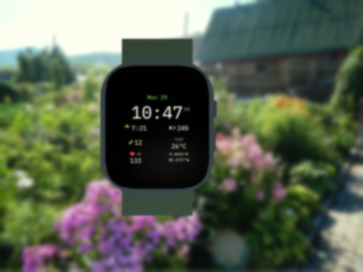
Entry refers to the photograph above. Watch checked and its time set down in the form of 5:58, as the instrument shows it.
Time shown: 10:47
